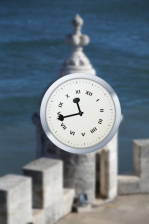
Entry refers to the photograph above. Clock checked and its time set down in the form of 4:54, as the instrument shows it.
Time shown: 10:39
